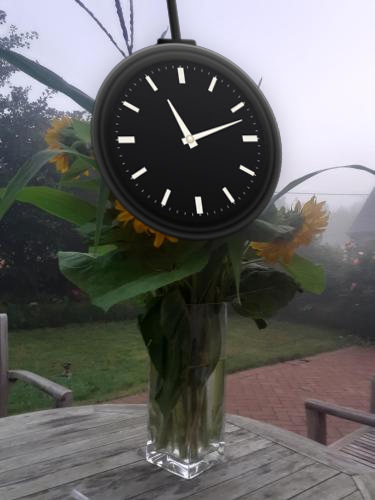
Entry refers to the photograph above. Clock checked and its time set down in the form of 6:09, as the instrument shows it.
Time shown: 11:12
